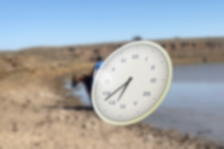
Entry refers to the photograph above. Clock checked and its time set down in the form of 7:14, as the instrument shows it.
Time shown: 6:38
